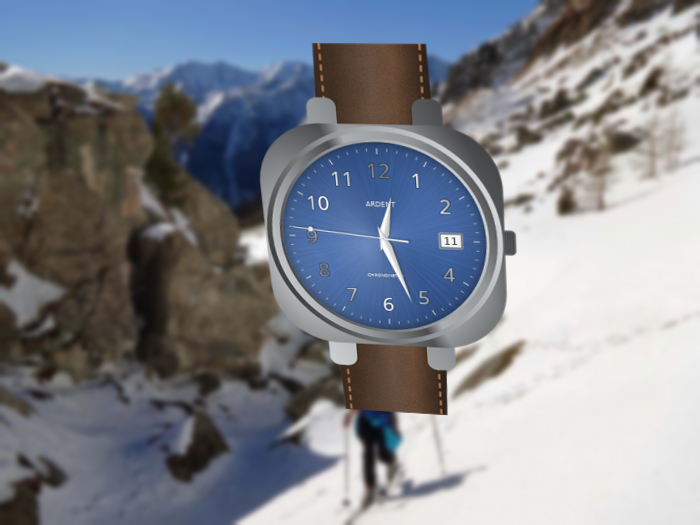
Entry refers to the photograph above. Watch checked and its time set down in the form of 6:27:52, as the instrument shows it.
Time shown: 12:26:46
